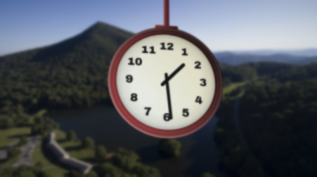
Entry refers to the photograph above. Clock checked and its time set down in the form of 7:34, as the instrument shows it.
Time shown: 1:29
